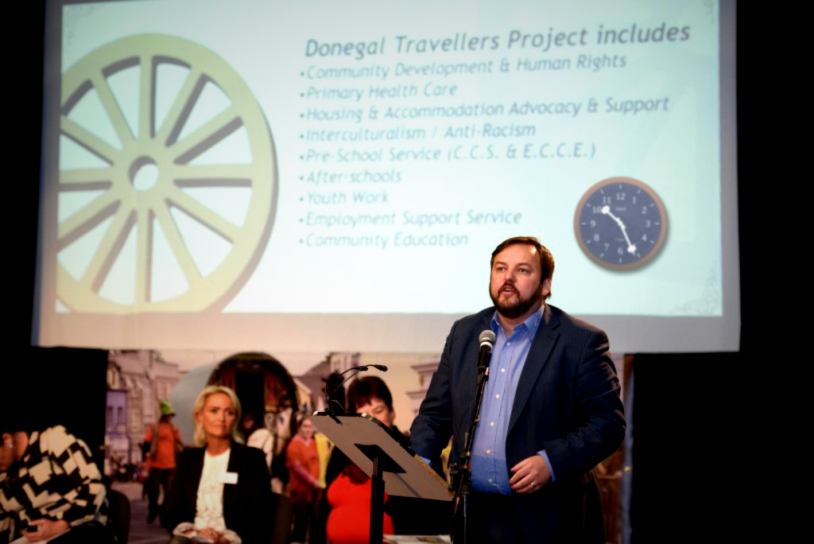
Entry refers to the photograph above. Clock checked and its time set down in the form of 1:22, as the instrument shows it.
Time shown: 10:26
